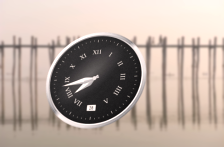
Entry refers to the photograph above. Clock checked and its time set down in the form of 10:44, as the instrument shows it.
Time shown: 7:43
